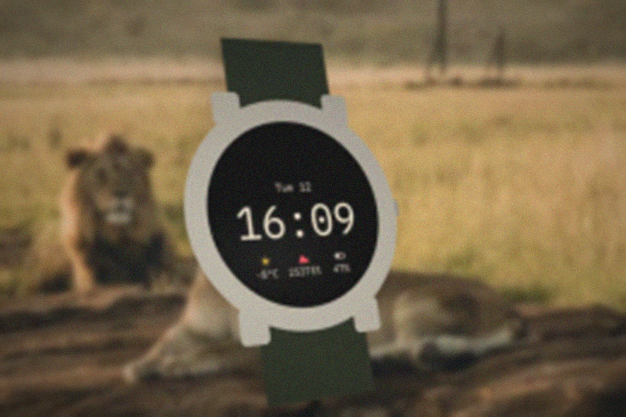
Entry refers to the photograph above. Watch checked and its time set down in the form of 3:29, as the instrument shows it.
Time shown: 16:09
